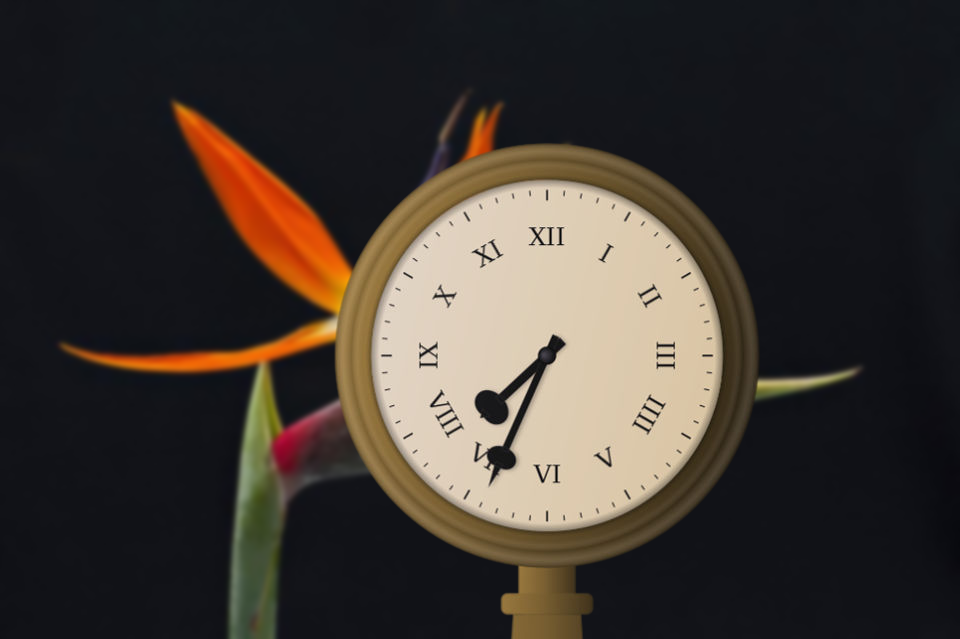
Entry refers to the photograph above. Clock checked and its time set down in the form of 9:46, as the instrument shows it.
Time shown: 7:34
